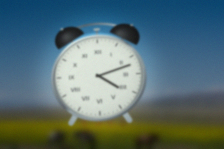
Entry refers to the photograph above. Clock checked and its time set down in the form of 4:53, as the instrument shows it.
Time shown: 4:12
